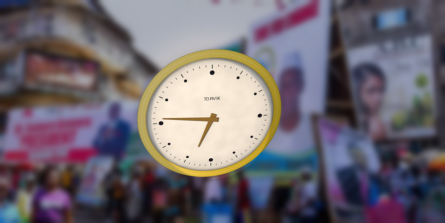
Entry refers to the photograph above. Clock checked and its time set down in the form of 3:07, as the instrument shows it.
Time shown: 6:46
